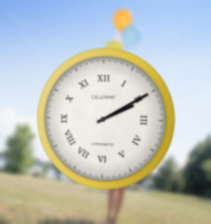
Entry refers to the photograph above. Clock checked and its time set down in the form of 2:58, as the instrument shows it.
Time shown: 2:10
